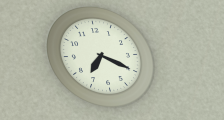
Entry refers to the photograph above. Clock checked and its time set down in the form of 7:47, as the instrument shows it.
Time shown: 7:20
